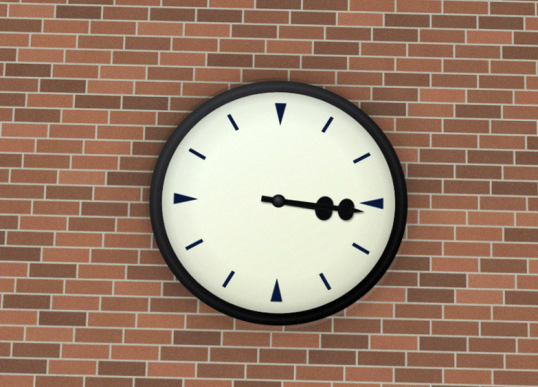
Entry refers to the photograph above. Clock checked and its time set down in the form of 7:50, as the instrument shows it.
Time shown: 3:16
